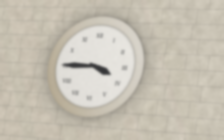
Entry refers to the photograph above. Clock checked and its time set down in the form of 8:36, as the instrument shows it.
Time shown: 3:45
